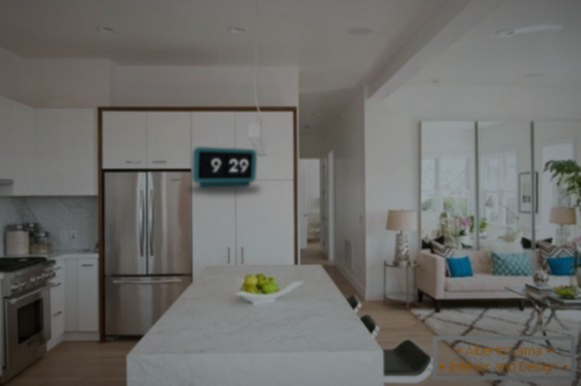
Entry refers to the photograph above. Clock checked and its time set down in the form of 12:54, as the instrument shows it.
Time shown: 9:29
